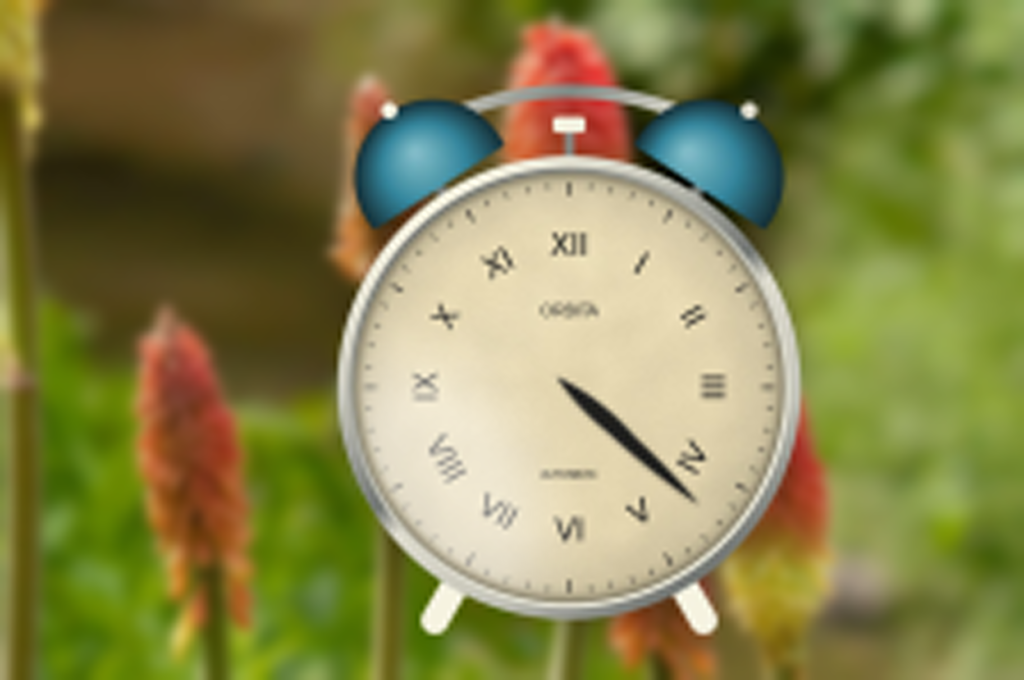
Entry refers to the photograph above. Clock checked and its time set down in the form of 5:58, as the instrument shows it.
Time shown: 4:22
